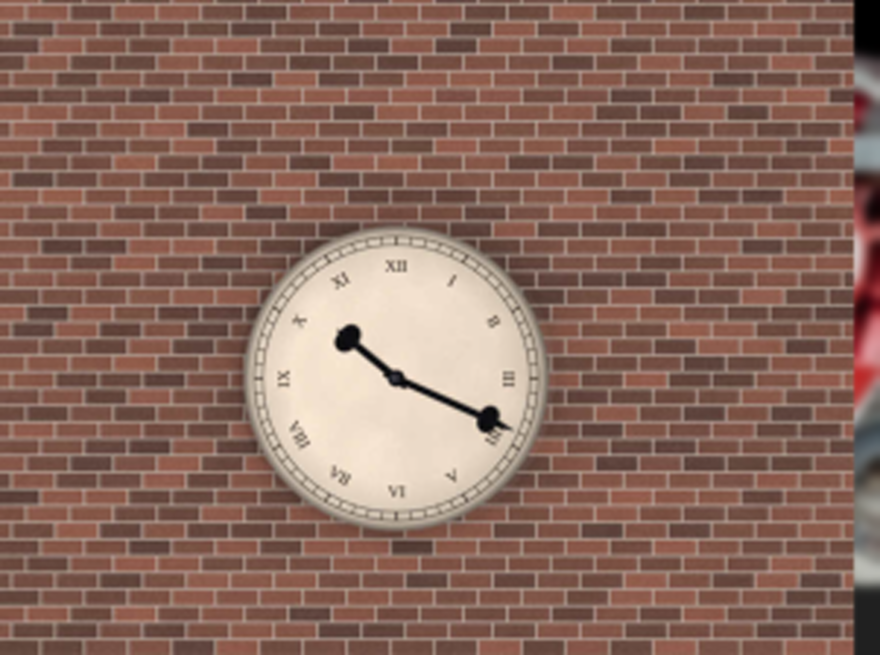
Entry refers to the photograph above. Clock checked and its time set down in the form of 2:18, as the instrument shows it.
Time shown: 10:19
